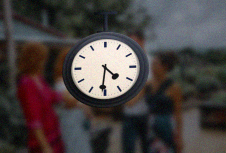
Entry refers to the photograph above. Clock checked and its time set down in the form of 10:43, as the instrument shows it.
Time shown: 4:31
